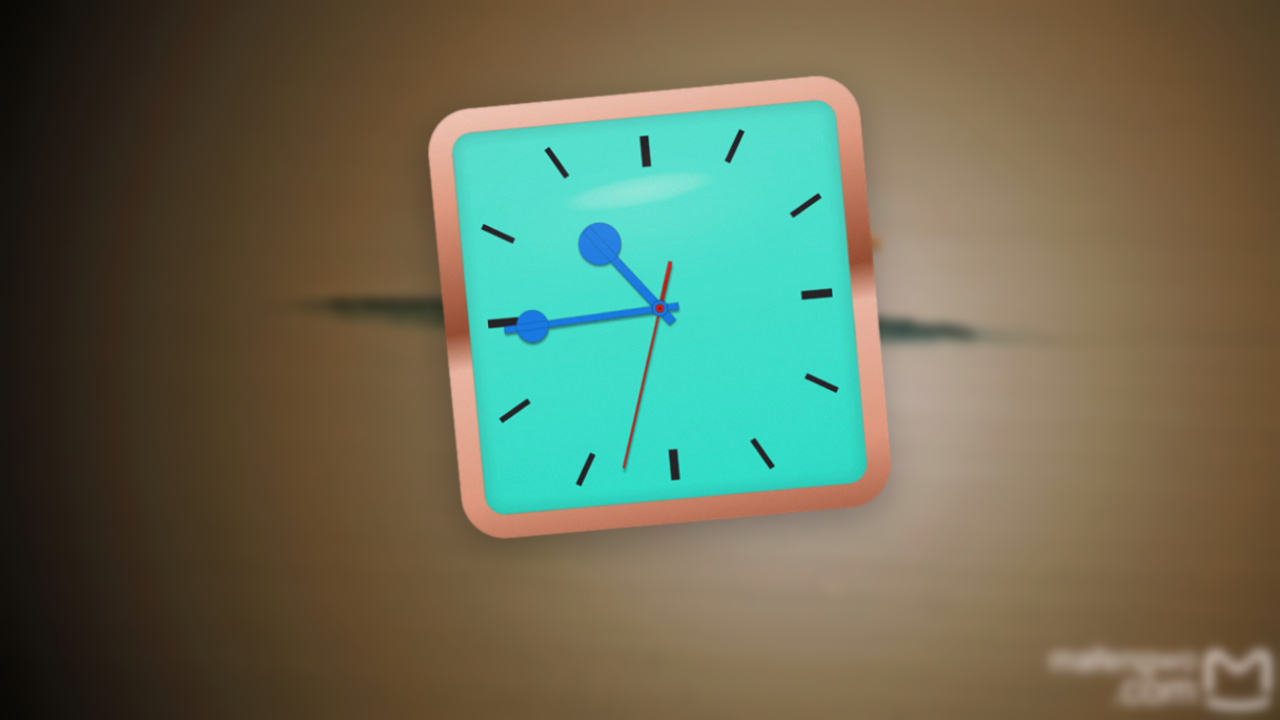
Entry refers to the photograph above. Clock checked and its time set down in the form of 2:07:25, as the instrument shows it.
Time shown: 10:44:33
